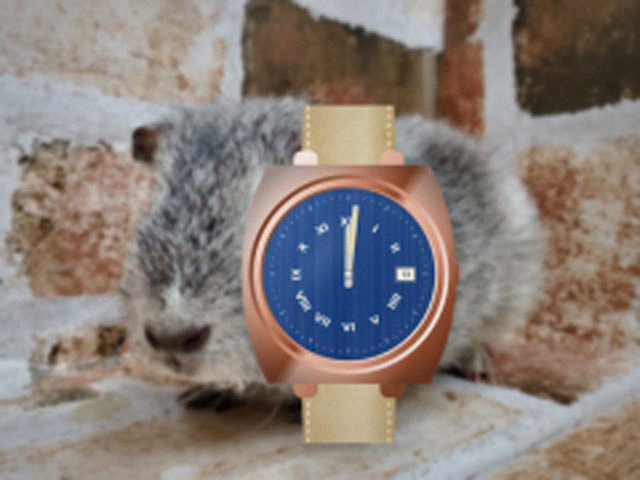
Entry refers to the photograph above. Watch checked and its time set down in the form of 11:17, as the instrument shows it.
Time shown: 12:01
